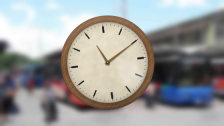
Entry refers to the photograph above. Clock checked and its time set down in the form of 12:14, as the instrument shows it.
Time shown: 11:10
